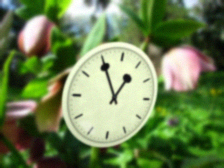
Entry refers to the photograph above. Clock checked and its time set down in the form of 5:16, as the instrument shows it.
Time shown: 12:55
